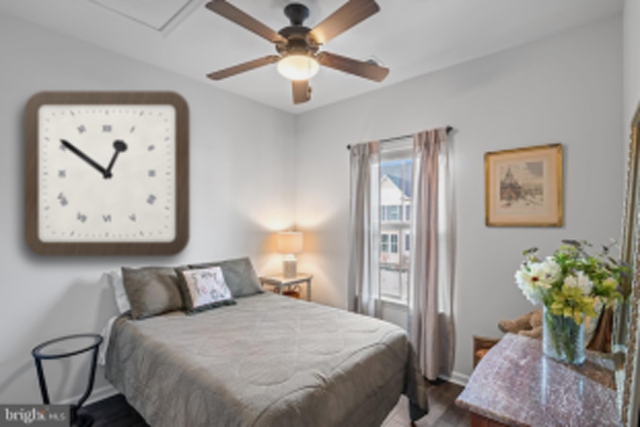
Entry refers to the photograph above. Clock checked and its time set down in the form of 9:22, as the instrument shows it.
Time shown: 12:51
